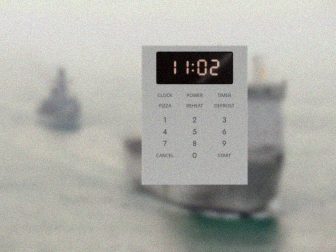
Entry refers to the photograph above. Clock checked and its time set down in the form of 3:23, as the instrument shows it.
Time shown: 11:02
